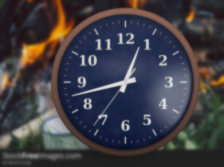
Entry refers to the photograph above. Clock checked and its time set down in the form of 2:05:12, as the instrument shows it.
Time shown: 12:42:36
